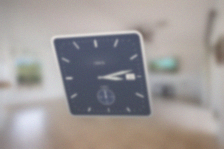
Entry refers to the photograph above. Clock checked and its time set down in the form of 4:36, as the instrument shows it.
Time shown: 3:13
